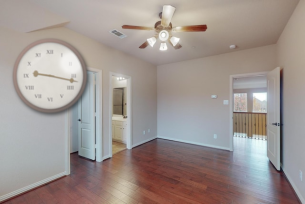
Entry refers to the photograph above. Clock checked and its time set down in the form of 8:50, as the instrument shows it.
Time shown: 9:17
